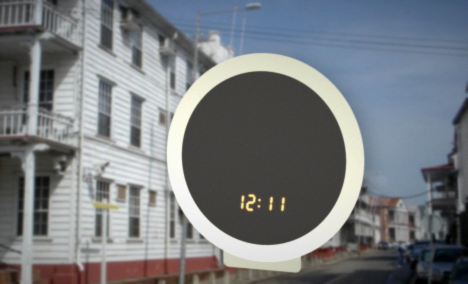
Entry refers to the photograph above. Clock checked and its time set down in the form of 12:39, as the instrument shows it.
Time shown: 12:11
